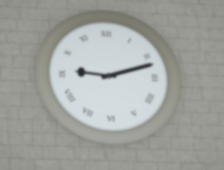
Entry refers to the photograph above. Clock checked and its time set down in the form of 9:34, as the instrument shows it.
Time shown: 9:12
